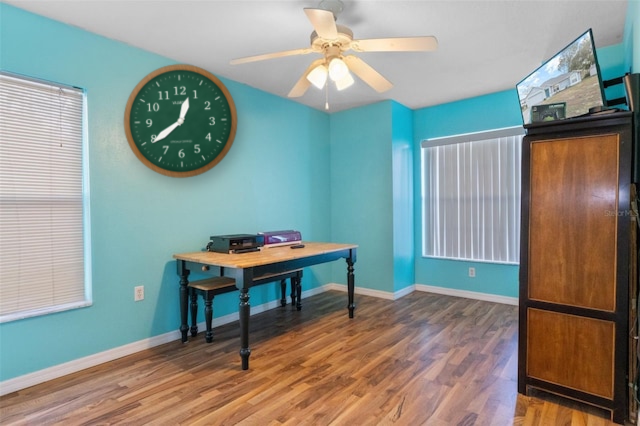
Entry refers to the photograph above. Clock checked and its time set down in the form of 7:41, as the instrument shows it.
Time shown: 12:39
